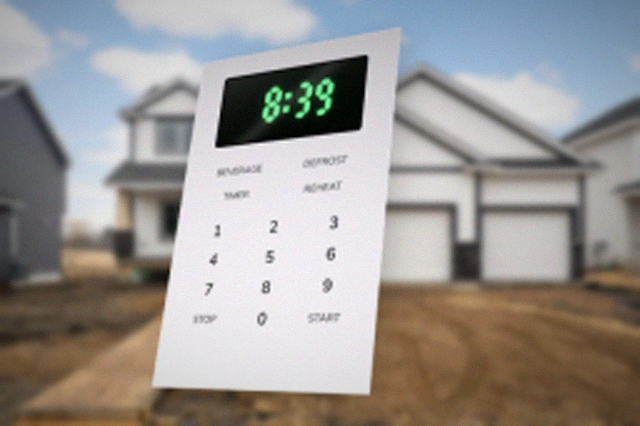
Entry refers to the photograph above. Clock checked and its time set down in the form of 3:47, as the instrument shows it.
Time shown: 8:39
